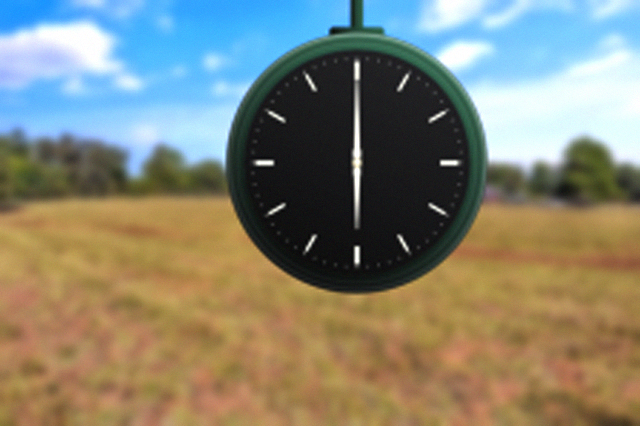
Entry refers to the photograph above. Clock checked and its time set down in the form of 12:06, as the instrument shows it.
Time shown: 6:00
